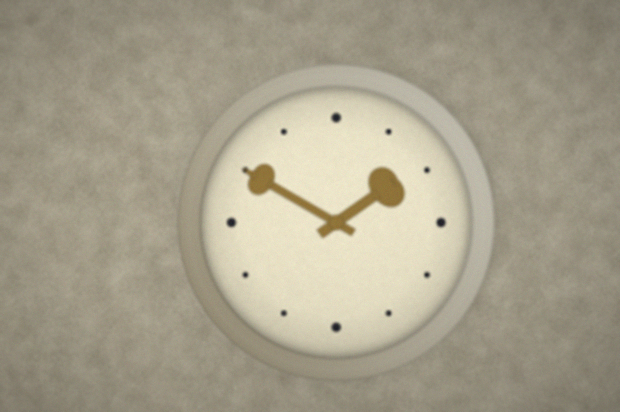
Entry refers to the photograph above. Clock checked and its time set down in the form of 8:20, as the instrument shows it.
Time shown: 1:50
